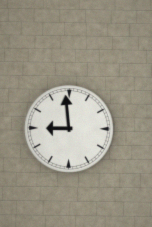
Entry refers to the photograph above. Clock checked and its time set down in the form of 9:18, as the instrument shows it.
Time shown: 8:59
